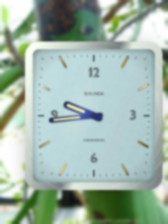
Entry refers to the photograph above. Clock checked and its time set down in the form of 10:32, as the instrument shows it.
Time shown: 9:44
